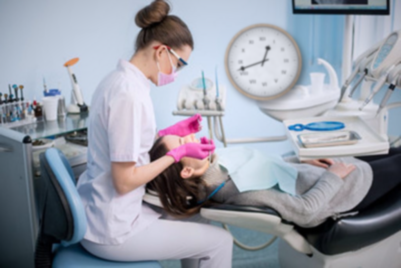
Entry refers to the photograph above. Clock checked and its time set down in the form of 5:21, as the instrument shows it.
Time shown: 12:42
